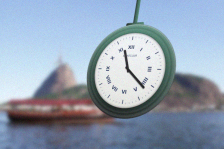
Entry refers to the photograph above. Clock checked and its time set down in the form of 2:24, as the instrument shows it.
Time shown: 11:22
